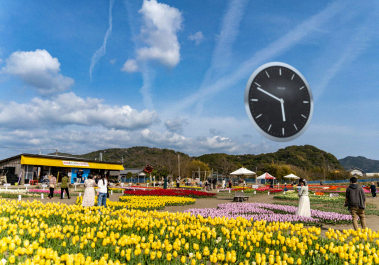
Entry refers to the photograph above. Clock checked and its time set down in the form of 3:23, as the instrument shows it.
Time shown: 5:49
